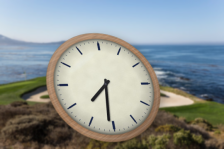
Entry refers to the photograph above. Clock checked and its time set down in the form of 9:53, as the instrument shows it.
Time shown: 7:31
